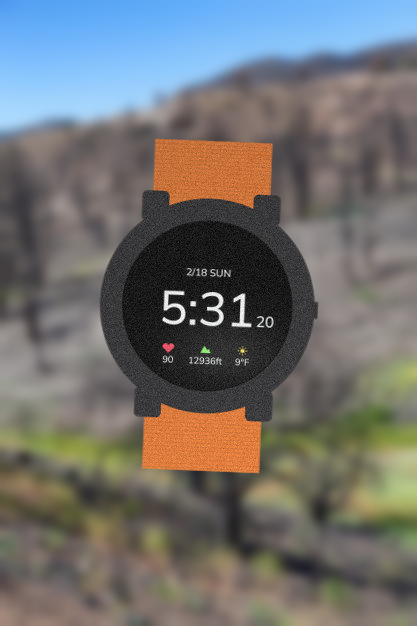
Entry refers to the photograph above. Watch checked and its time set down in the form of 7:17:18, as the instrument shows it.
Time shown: 5:31:20
